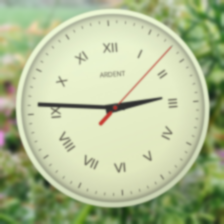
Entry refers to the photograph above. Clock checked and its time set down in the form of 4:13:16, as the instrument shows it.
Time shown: 2:46:08
